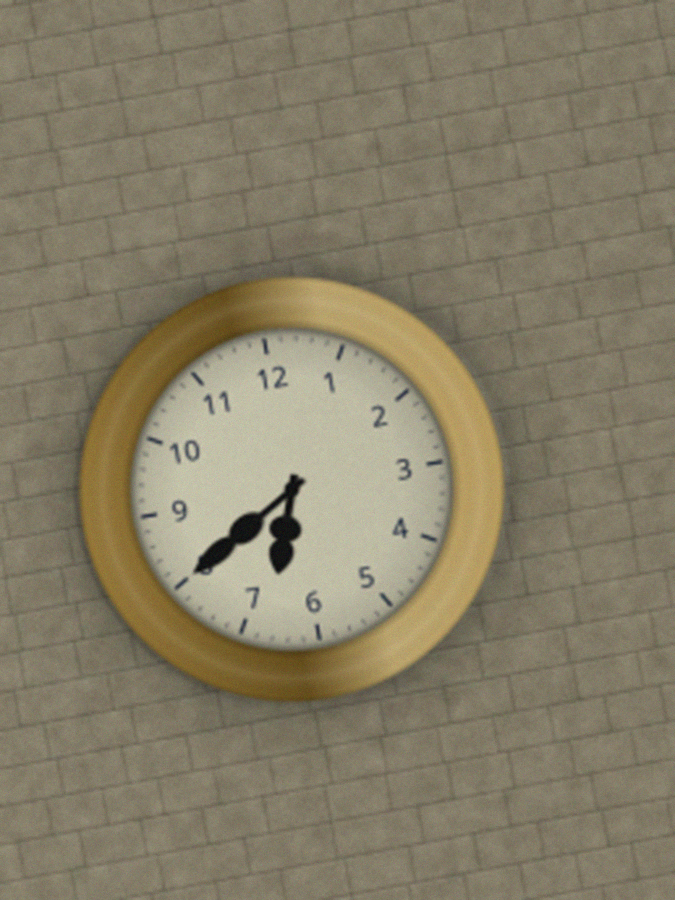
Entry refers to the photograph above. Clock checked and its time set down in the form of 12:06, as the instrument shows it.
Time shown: 6:40
